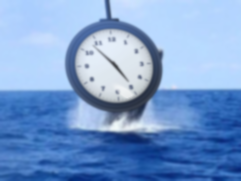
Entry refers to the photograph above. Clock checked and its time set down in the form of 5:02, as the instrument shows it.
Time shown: 4:53
